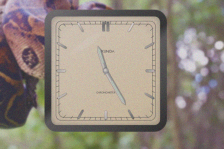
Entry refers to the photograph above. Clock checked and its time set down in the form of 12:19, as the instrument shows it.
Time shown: 11:25
